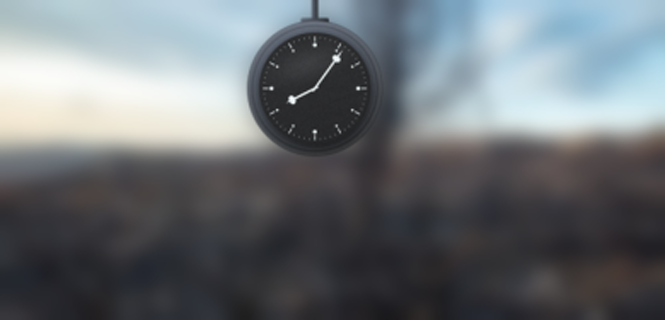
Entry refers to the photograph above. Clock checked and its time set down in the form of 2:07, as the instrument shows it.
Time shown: 8:06
